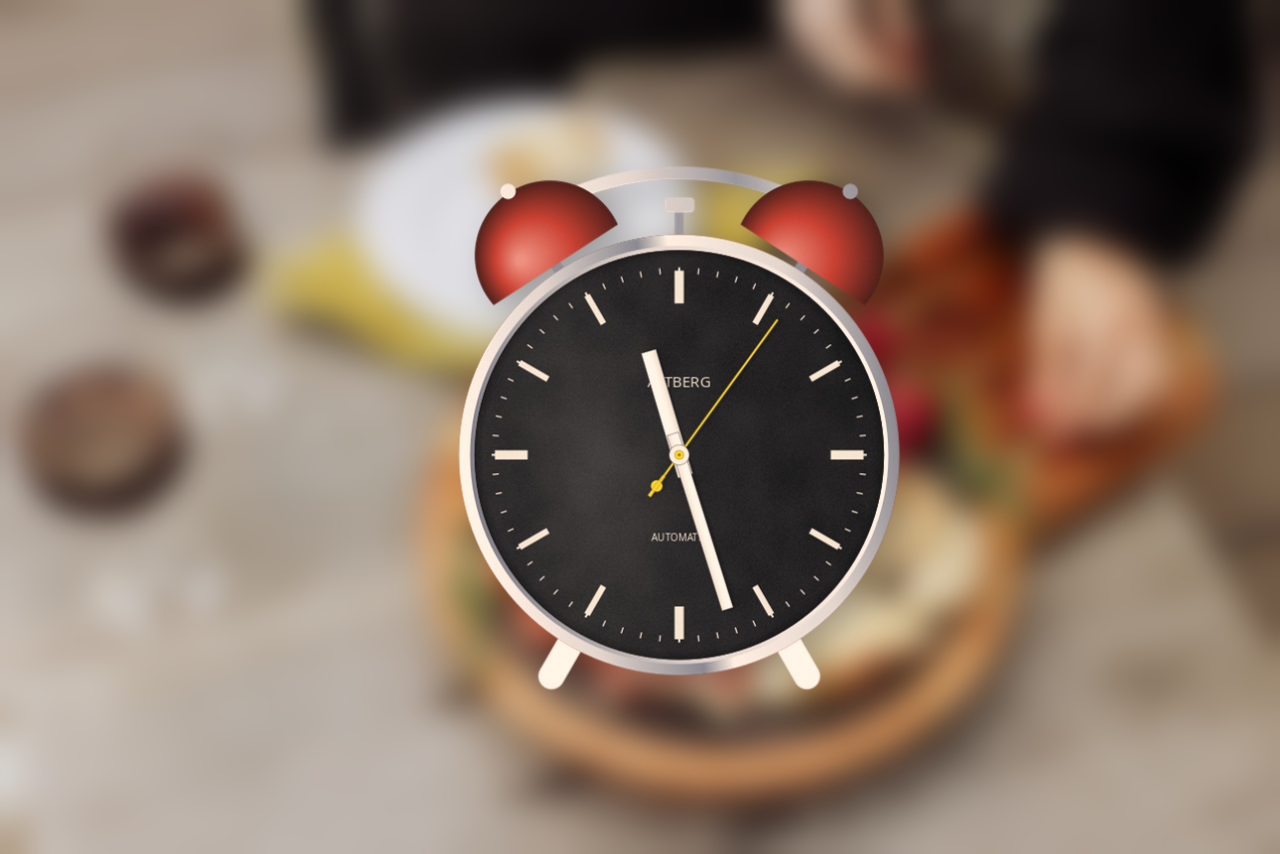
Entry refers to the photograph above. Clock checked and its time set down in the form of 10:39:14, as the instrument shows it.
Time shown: 11:27:06
